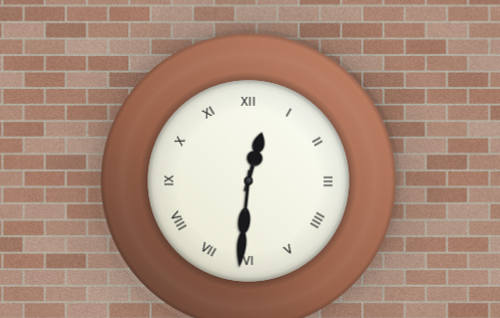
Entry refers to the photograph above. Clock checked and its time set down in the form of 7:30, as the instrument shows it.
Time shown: 12:31
